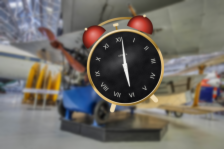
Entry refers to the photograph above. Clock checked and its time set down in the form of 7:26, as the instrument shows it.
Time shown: 6:01
